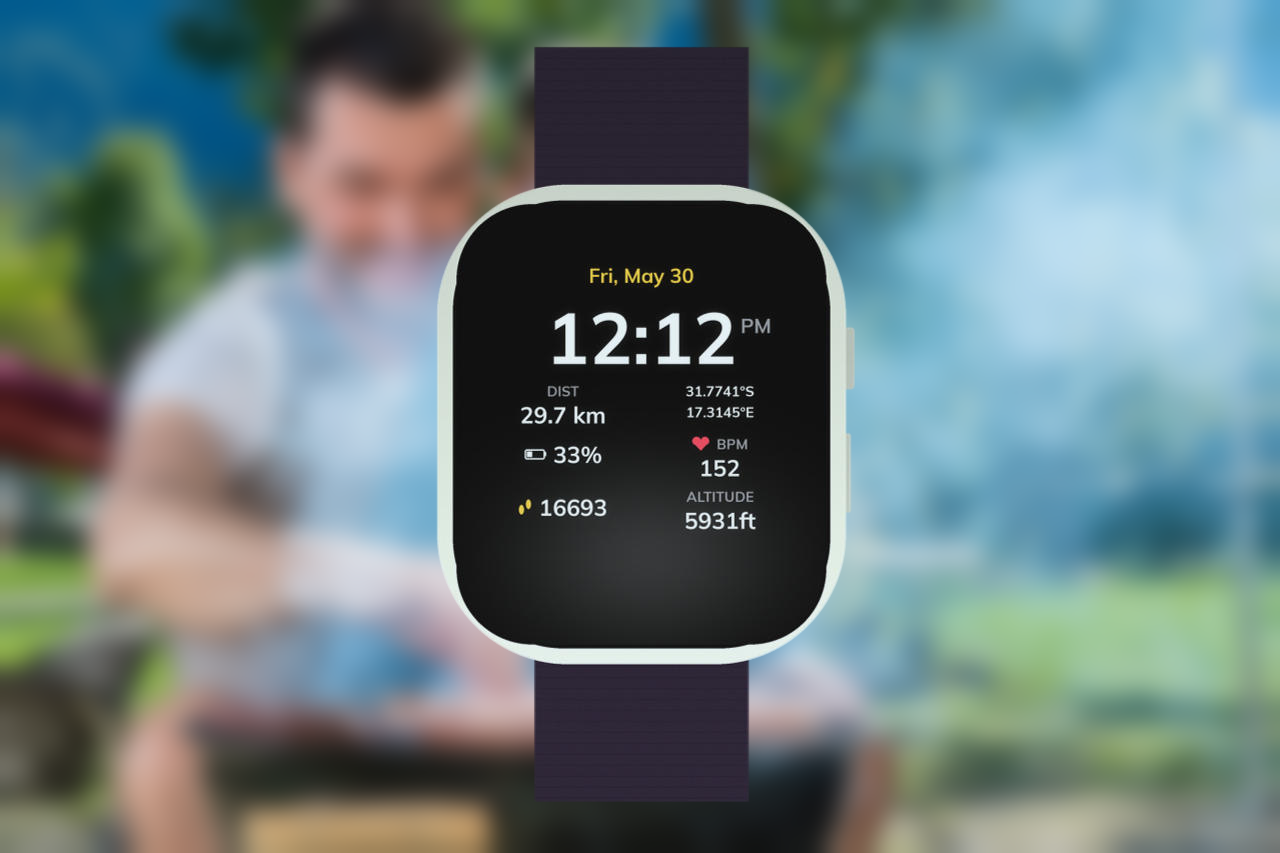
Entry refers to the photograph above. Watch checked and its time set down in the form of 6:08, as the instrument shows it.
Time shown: 12:12
